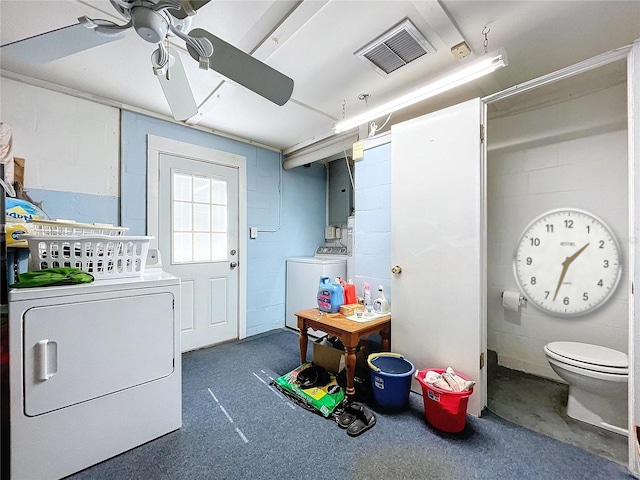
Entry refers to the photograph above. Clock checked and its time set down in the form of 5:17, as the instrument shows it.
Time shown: 1:33
